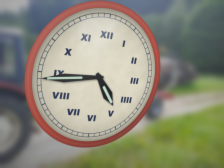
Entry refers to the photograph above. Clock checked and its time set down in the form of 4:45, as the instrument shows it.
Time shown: 4:44
